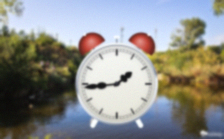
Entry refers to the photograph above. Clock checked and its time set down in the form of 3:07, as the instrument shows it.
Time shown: 1:44
